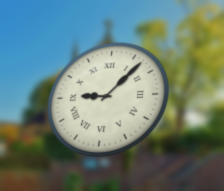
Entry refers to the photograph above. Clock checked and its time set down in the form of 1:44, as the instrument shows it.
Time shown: 9:07
